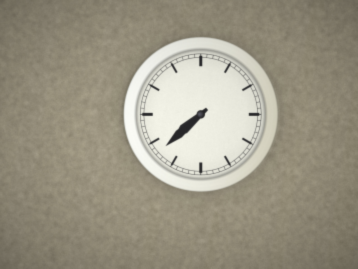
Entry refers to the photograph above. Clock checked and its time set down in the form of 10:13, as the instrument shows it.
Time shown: 7:38
